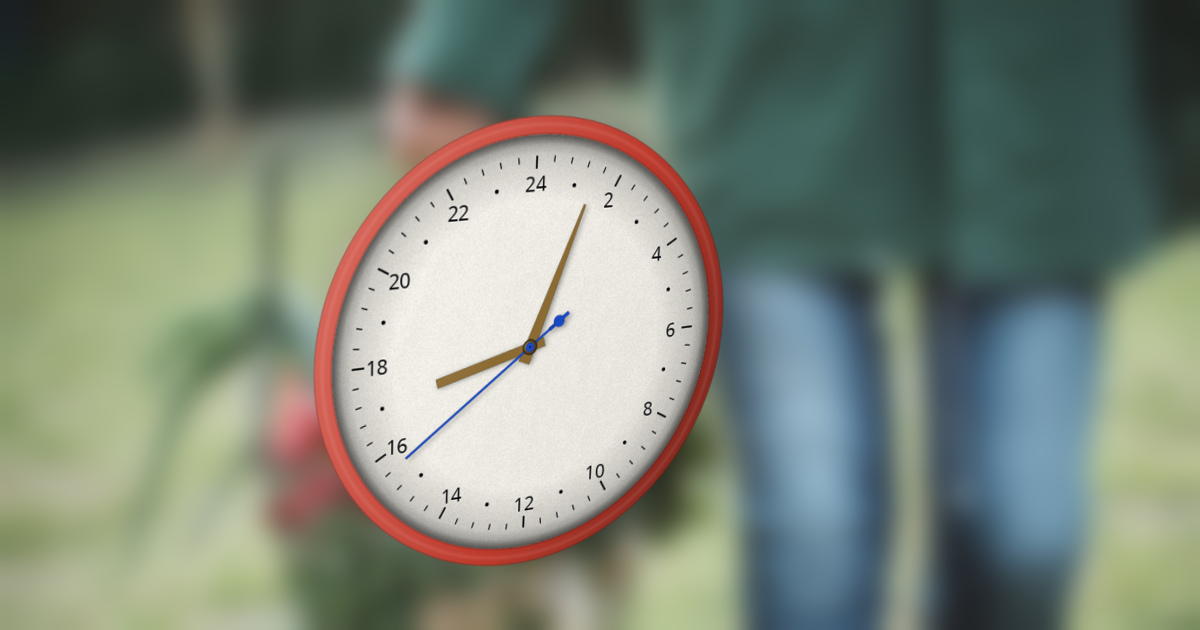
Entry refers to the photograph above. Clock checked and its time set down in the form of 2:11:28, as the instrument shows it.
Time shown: 17:03:39
